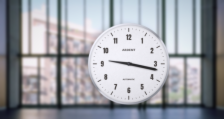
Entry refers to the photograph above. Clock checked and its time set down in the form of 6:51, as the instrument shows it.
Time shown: 9:17
